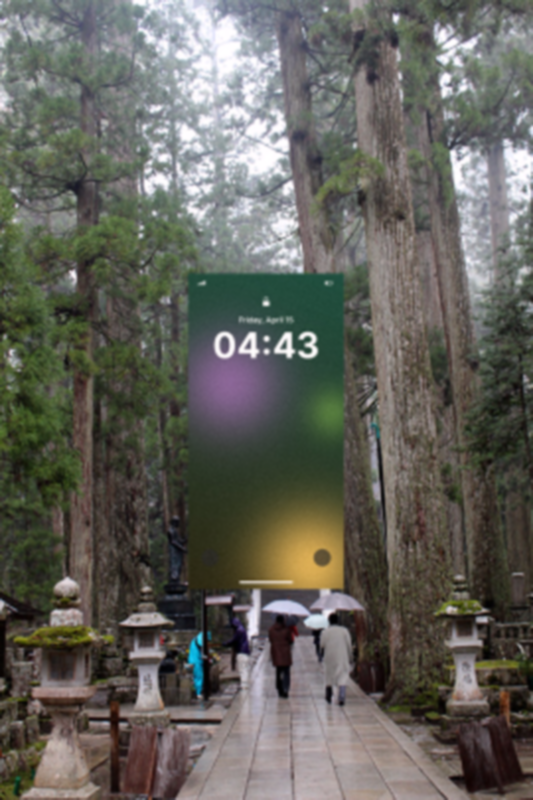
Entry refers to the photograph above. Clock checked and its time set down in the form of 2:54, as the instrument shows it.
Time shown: 4:43
